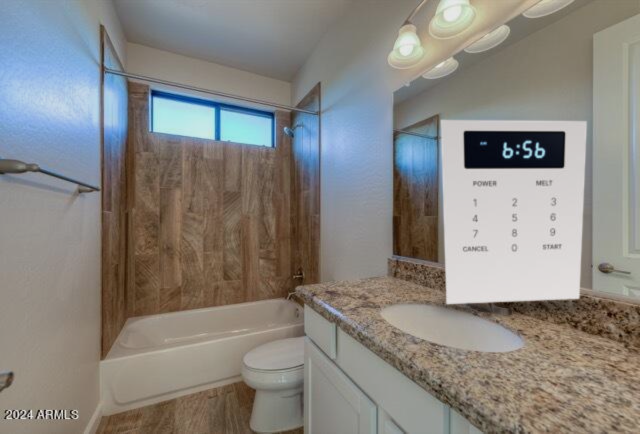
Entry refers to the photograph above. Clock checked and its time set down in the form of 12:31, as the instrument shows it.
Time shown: 6:56
